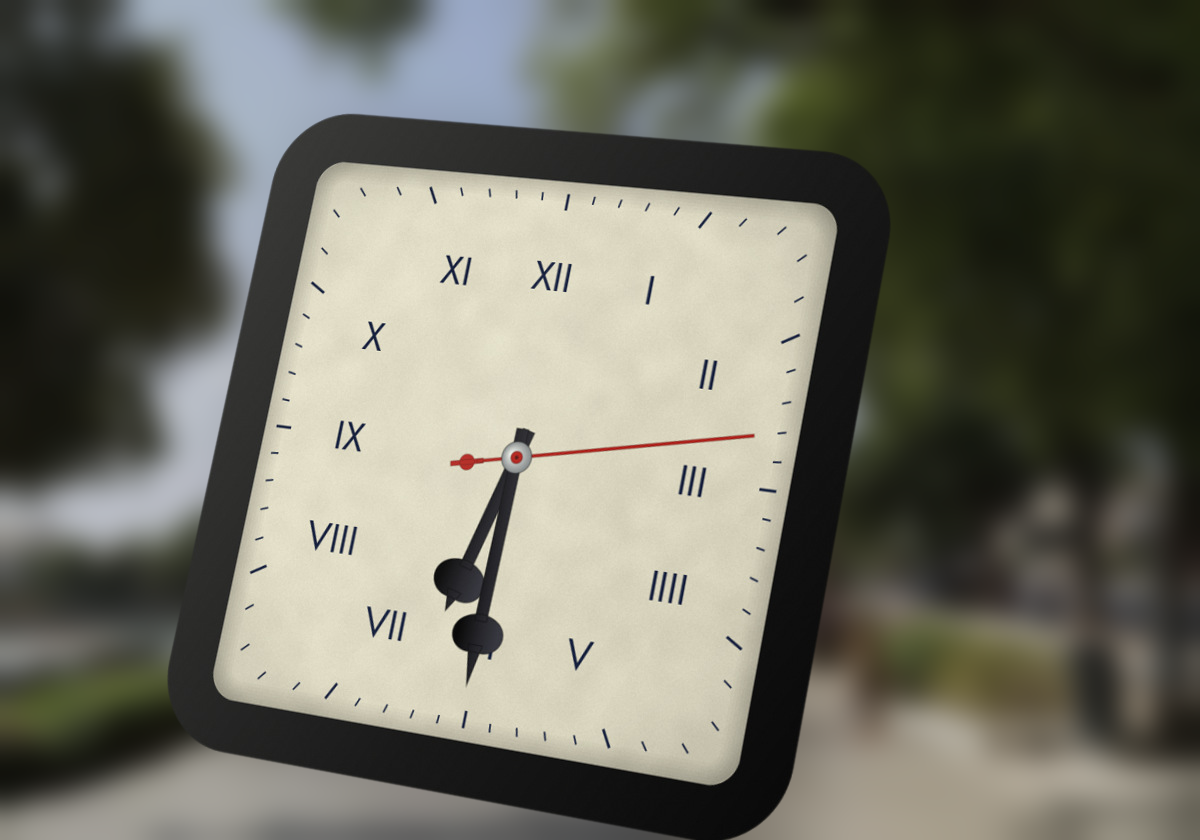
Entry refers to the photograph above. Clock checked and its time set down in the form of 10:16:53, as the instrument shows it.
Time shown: 6:30:13
